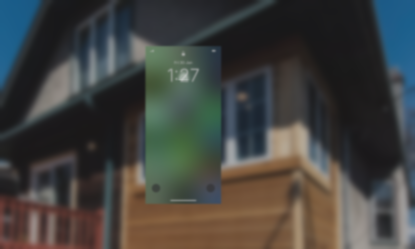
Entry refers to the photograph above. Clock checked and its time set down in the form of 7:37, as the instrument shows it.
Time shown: 1:27
